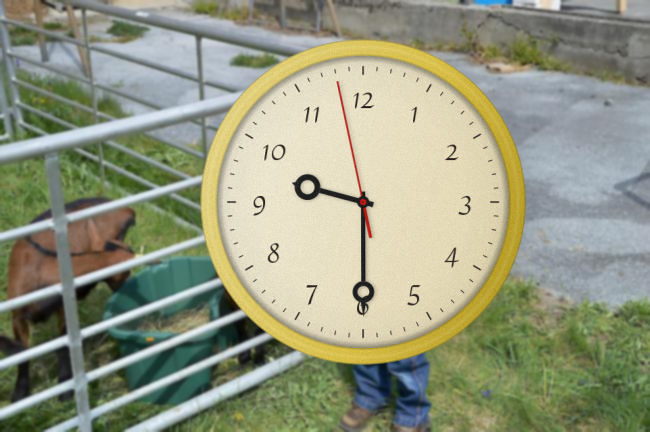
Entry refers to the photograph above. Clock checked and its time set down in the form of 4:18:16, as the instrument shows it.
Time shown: 9:29:58
